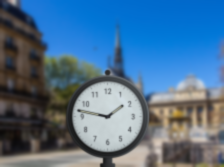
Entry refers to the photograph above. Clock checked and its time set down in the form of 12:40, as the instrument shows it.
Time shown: 1:47
